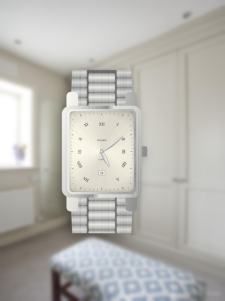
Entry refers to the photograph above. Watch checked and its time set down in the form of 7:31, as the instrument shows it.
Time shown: 5:09
